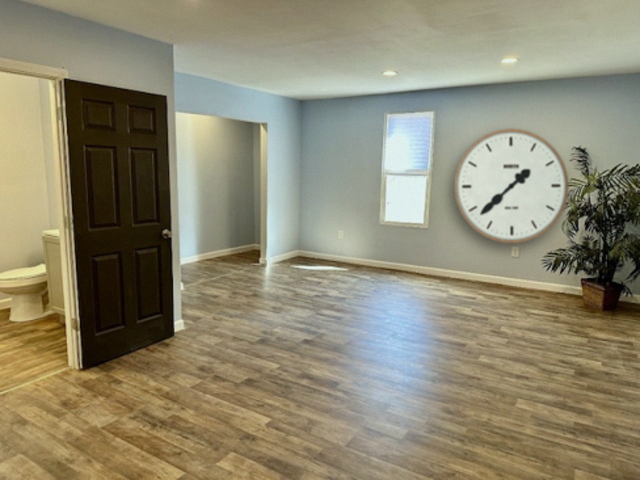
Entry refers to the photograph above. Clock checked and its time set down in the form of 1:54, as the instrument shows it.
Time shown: 1:38
